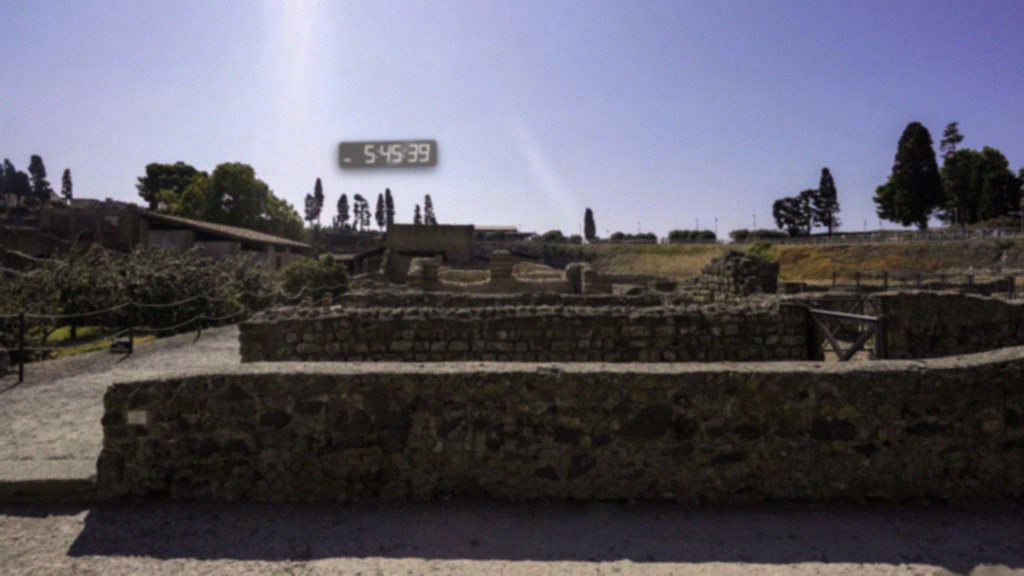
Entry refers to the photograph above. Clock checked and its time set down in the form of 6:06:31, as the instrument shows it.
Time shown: 5:45:39
